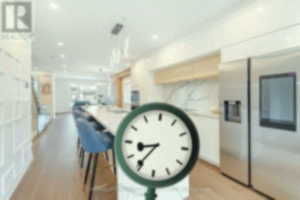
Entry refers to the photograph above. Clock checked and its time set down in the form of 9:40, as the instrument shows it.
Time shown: 8:36
